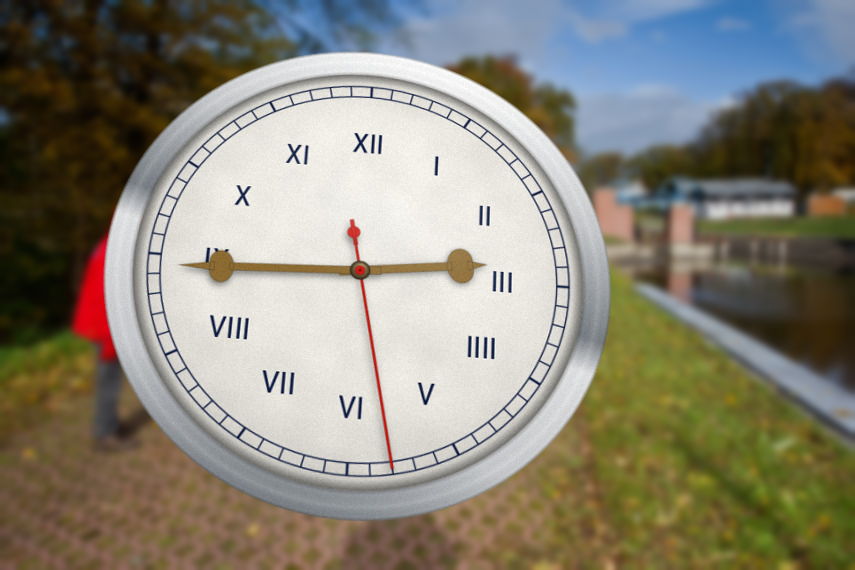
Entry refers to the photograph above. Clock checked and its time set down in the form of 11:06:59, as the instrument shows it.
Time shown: 2:44:28
